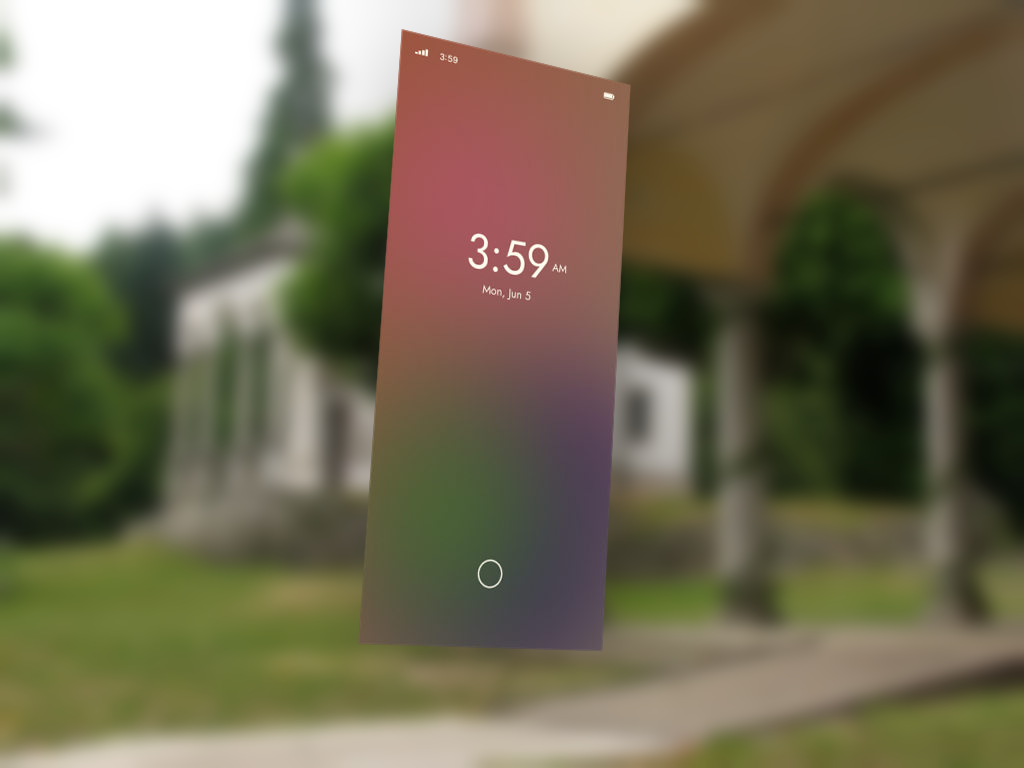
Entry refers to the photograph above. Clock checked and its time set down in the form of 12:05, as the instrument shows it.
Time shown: 3:59
